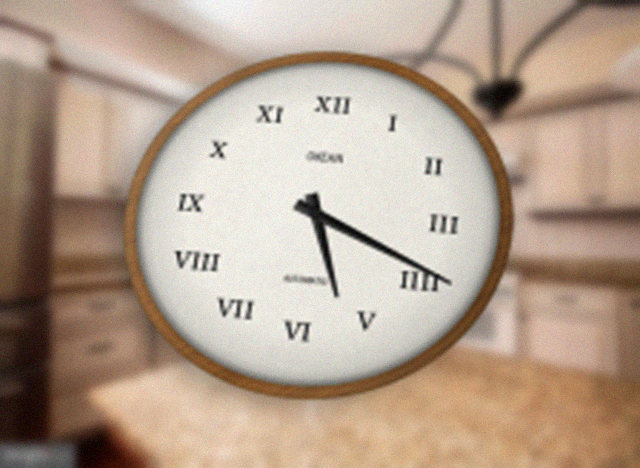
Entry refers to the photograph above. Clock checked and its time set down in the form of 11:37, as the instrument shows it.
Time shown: 5:19
